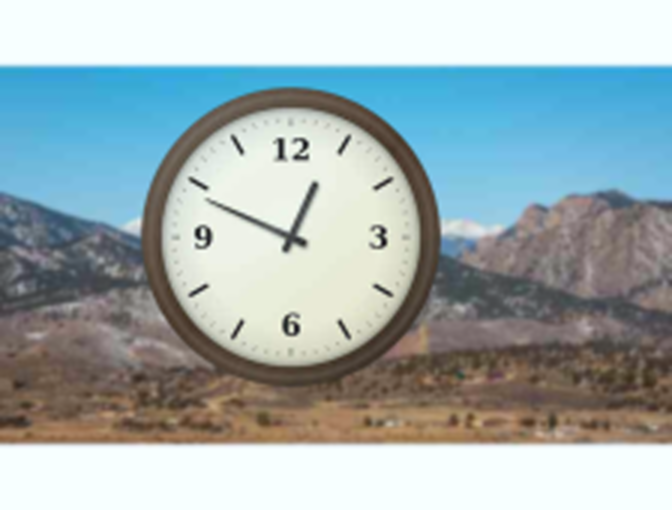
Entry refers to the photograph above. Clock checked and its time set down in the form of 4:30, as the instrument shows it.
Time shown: 12:49
